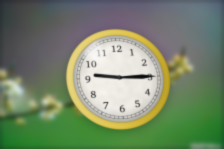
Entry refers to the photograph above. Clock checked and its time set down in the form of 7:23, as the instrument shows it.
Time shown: 9:15
